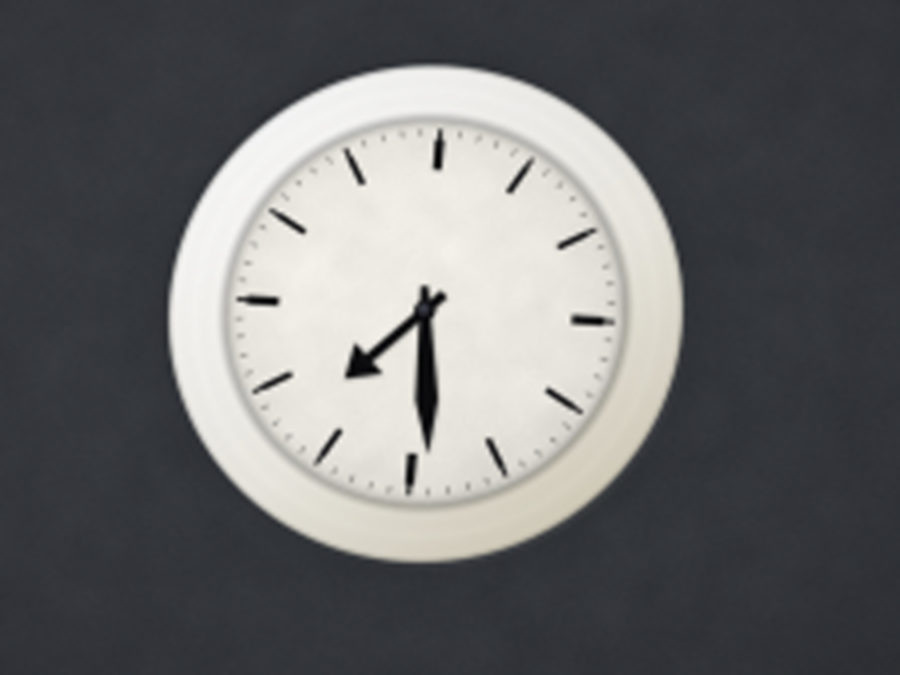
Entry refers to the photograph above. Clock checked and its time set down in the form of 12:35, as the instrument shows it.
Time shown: 7:29
